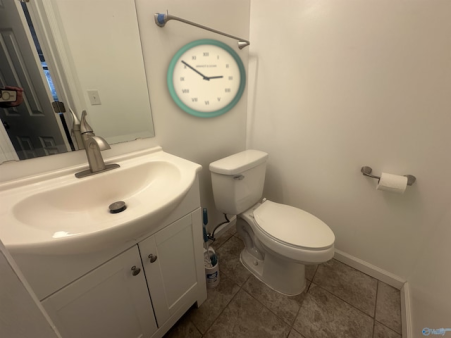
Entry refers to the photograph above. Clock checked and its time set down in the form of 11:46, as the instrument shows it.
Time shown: 2:51
